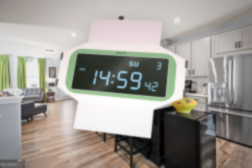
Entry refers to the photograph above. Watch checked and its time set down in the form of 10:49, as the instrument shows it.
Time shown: 14:59
